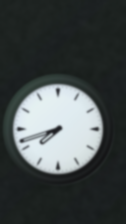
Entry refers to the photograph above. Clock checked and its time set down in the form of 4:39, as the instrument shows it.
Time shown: 7:42
